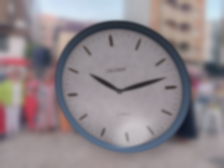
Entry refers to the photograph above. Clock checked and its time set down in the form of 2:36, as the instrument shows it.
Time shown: 10:13
